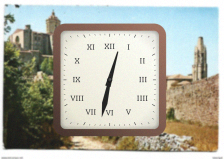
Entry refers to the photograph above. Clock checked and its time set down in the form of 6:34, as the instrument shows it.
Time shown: 12:32
